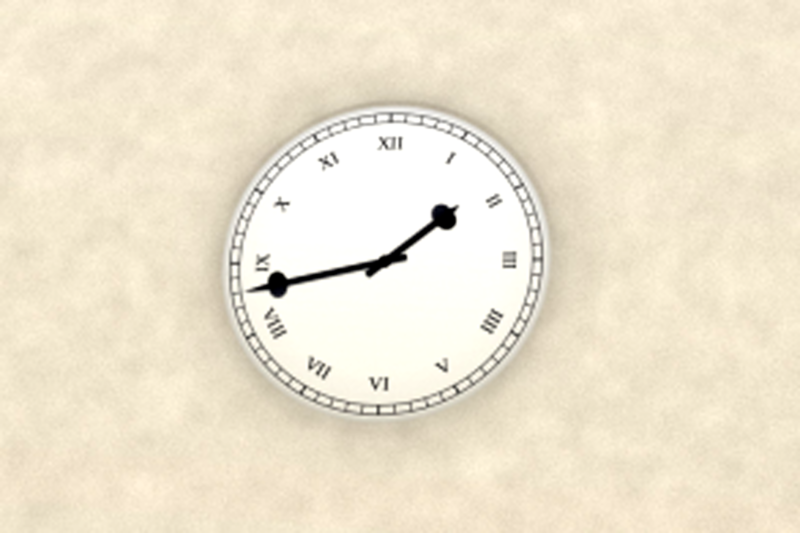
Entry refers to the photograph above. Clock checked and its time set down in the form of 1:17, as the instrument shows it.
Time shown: 1:43
